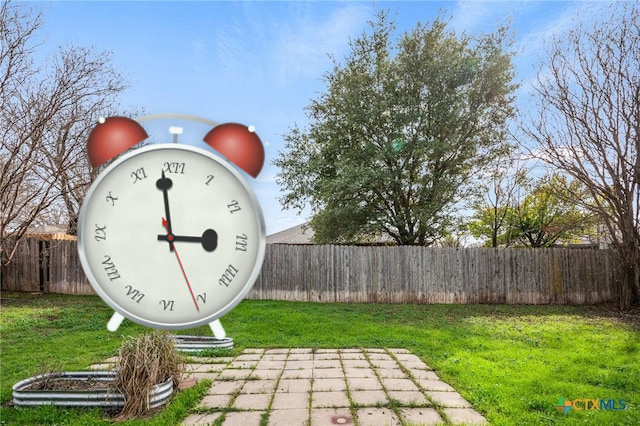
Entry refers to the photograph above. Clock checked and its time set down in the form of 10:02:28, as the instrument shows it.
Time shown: 2:58:26
